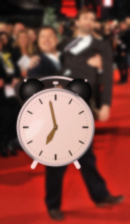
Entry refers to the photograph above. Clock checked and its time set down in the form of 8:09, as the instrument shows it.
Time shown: 6:58
